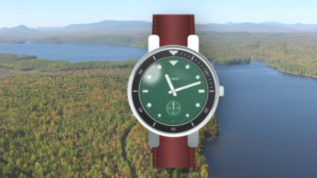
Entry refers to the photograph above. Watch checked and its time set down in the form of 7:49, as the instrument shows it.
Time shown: 11:12
